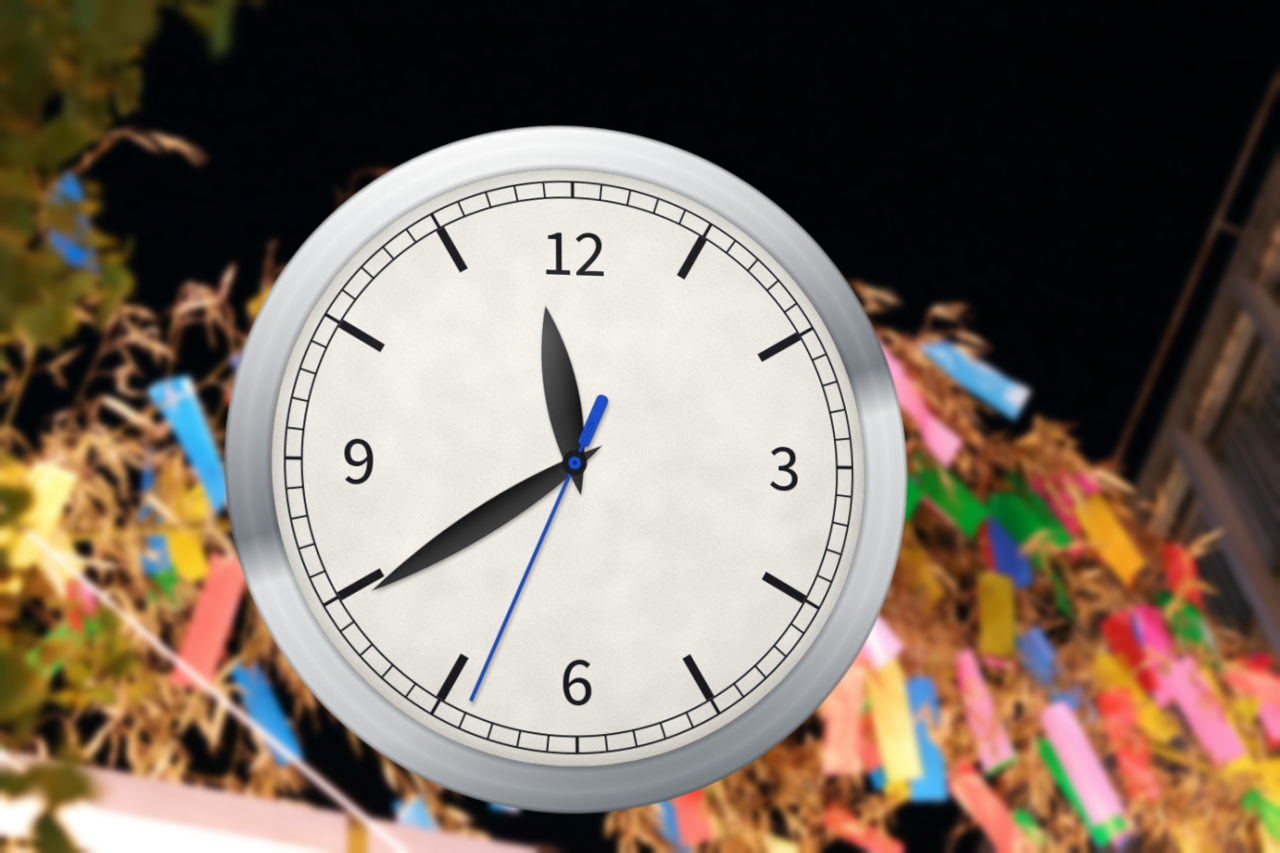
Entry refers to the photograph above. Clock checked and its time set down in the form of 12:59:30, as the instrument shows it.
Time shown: 11:39:34
